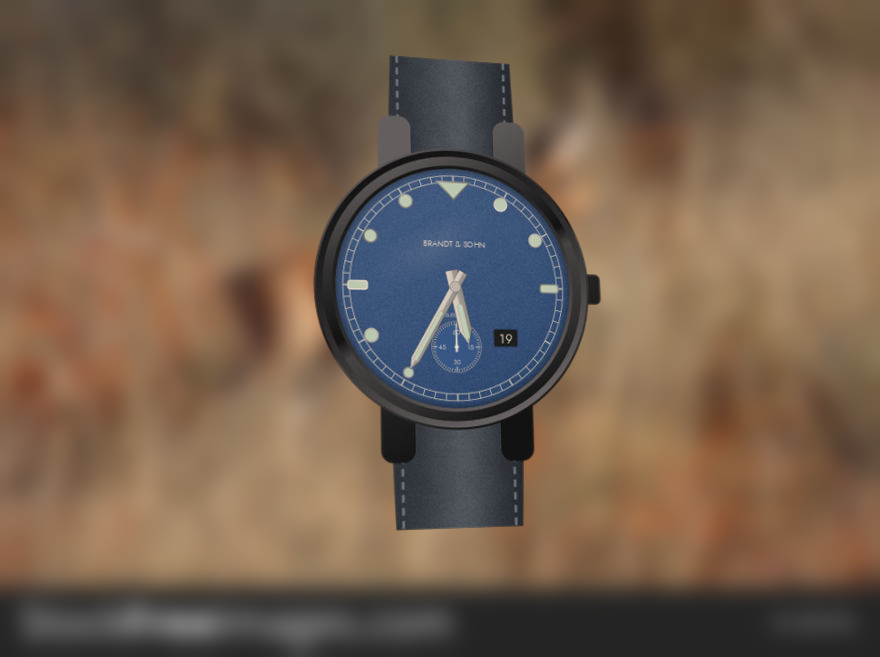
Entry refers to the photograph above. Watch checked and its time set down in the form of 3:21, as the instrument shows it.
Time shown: 5:35
